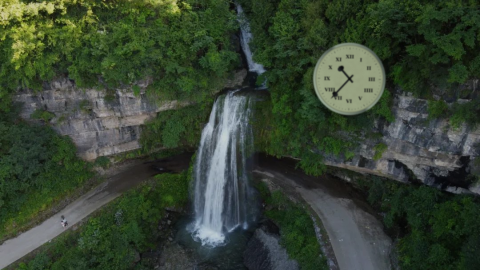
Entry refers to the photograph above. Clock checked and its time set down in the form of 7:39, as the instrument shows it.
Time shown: 10:37
